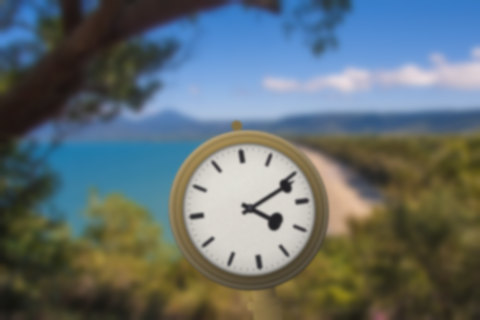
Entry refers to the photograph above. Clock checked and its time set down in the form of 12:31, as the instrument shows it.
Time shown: 4:11
